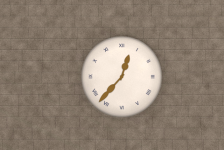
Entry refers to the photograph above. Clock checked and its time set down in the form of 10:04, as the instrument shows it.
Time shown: 12:37
